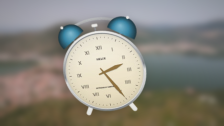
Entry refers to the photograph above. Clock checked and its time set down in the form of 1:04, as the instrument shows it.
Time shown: 2:25
